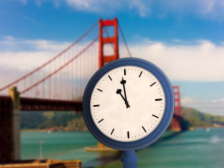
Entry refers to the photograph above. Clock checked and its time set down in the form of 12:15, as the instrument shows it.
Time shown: 10:59
